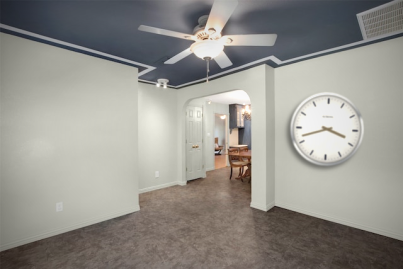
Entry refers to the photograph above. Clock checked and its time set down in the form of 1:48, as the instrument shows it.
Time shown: 3:42
